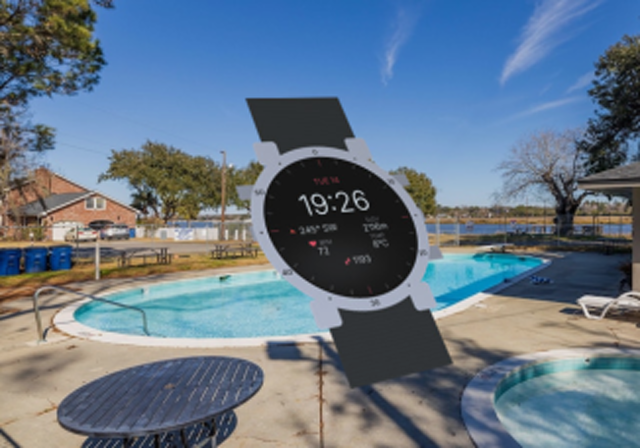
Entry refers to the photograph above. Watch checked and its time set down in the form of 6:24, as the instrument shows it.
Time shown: 19:26
